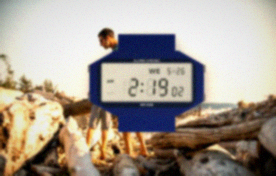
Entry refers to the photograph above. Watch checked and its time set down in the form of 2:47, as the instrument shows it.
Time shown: 2:19
